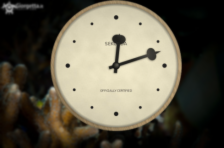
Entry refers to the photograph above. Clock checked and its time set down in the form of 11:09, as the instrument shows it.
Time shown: 12:12
